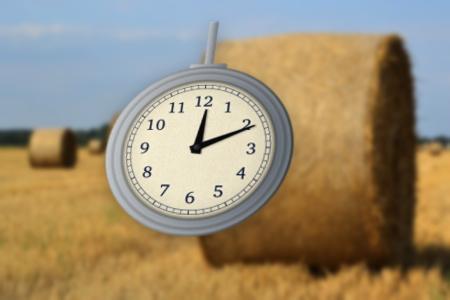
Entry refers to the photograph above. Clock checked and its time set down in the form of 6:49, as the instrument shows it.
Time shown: 12:11
